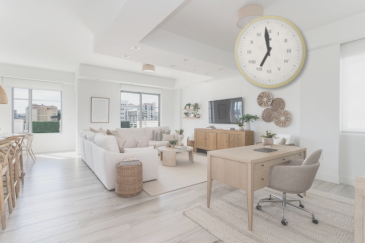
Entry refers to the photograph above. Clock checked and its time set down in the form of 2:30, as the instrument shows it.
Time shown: 6:59
